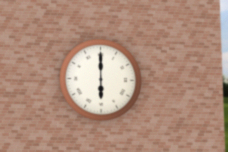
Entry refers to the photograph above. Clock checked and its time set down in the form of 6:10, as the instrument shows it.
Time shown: 6:00
